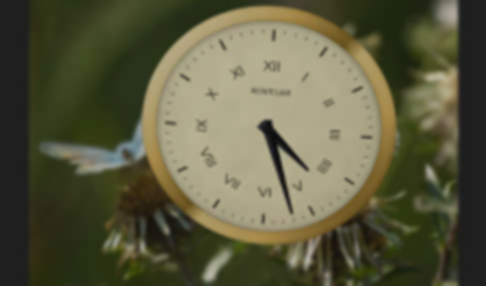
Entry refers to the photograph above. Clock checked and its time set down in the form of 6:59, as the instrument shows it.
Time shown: 4:27
